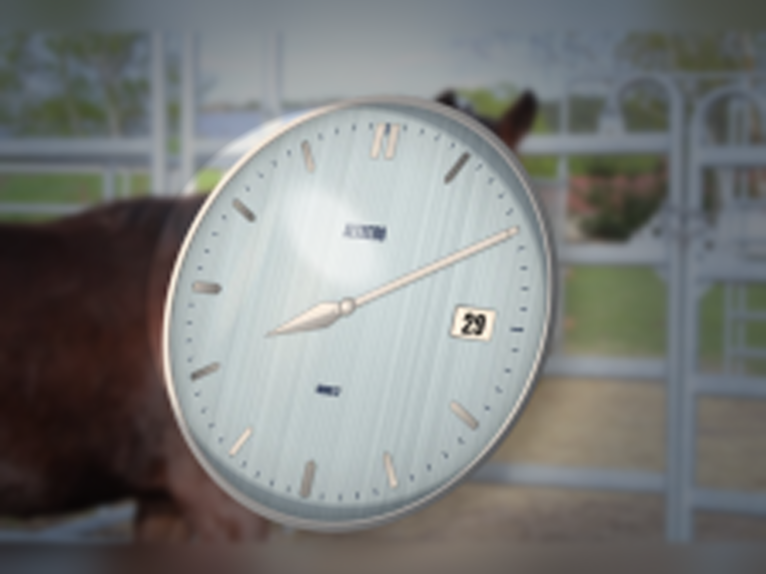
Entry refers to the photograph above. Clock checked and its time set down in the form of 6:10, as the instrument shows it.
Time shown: 8:10
